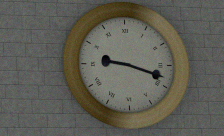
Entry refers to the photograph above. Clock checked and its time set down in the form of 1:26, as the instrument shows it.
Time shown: 9:18
